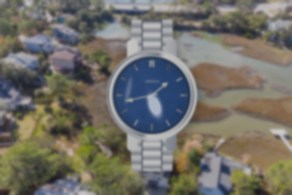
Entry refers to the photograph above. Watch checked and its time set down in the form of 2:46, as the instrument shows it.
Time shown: 1:43
